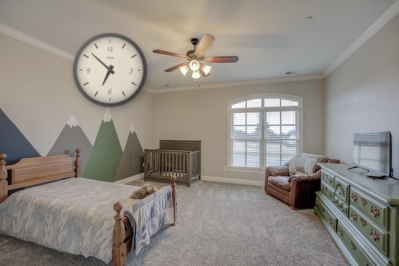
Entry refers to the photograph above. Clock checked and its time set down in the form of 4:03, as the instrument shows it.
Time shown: 6:52
